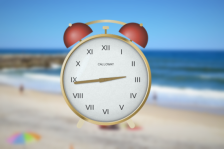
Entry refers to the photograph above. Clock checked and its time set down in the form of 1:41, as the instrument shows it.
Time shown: 2:44
